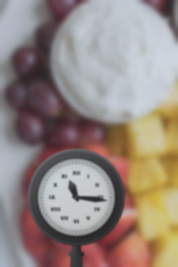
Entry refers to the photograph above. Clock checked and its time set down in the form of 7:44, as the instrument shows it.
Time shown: 11:16
